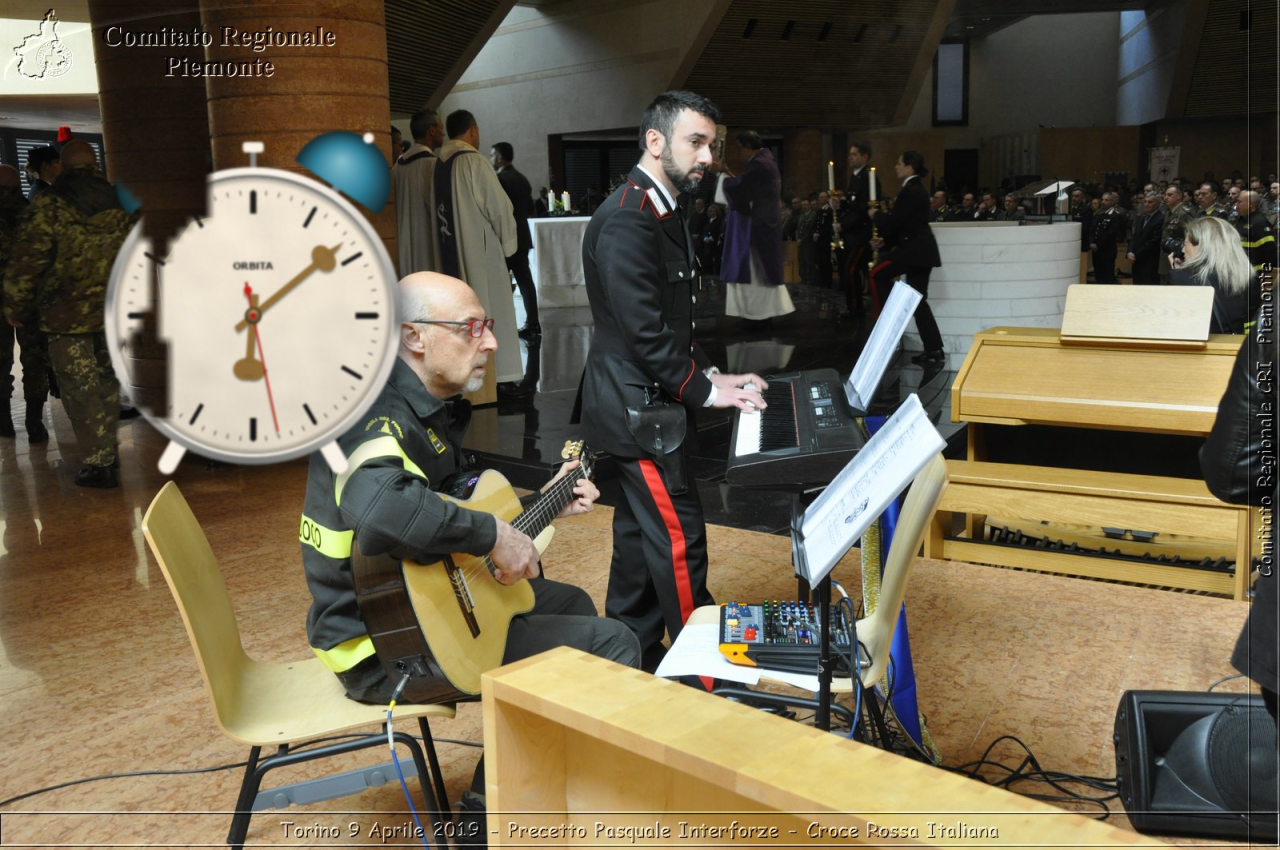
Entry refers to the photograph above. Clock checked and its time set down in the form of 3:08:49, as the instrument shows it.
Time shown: 6:08:28
